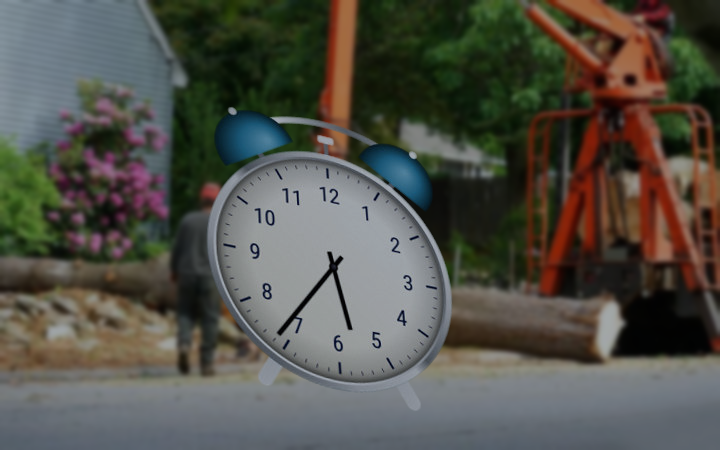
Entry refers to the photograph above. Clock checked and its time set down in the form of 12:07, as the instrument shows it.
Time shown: 5:36
